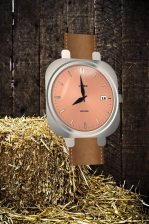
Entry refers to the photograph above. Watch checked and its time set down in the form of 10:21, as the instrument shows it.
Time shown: 7:59
